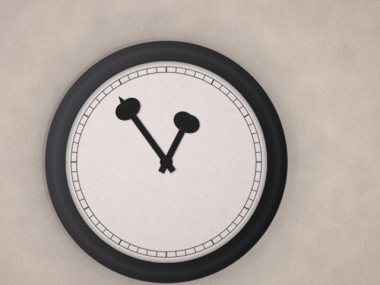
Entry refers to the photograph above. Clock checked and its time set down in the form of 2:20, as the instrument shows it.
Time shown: 12:54
